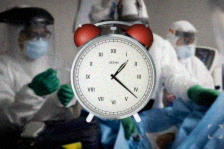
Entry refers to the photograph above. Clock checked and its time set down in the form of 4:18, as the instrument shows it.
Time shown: 1:22
